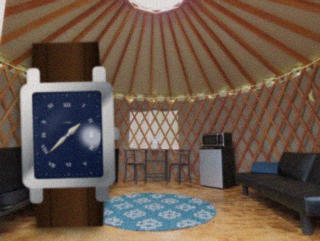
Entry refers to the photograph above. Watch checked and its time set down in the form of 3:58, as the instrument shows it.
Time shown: 1:38
